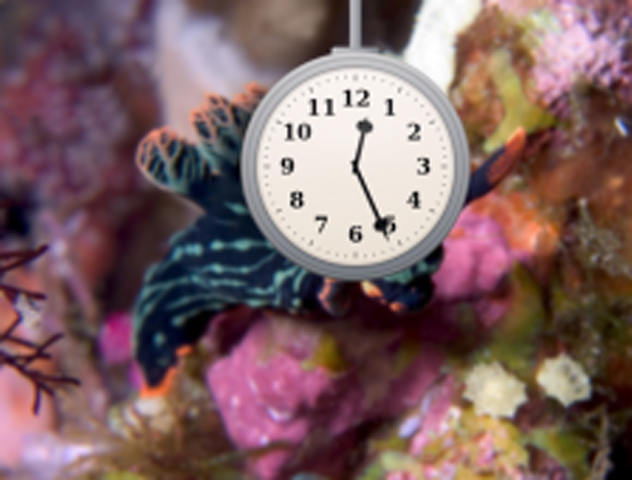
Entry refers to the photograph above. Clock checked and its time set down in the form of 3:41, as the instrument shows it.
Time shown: 12:26
